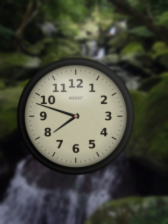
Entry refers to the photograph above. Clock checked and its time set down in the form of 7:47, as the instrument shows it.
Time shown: 7:48
